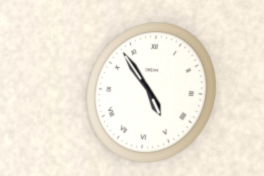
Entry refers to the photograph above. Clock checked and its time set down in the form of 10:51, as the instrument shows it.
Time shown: 4:53
